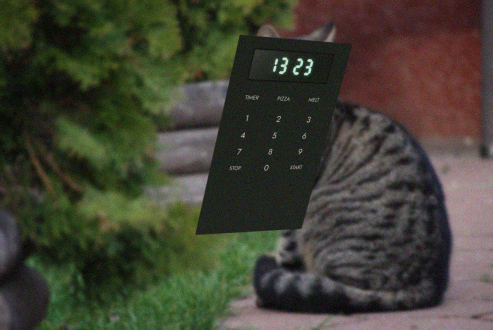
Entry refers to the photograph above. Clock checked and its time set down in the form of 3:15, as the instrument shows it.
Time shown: 13:23
